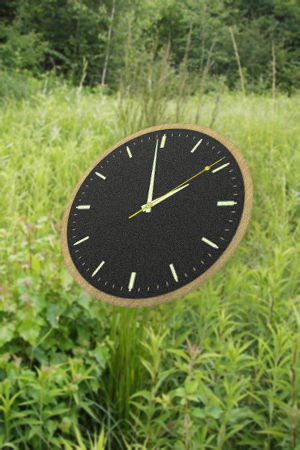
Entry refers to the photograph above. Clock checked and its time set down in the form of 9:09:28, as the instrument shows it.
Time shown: 1:59:09
